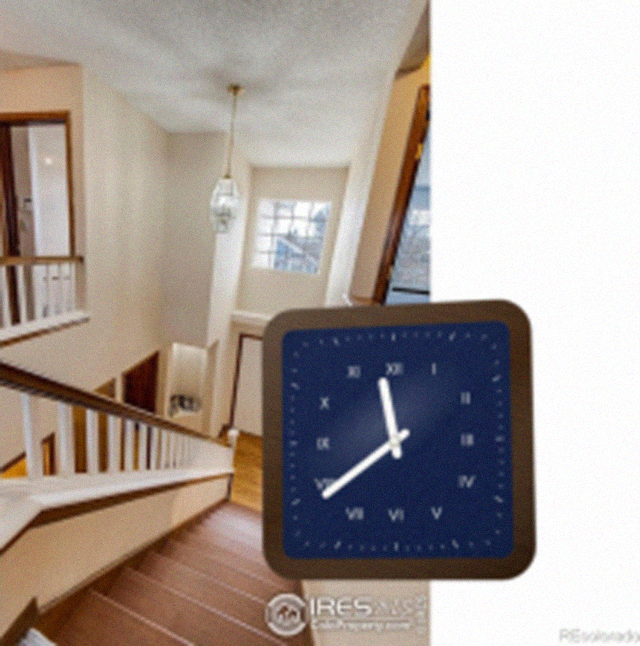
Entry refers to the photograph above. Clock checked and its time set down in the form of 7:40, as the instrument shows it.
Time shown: 11:39
